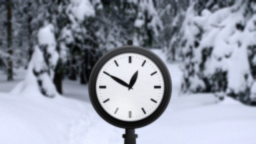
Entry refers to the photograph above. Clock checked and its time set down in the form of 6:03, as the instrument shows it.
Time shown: 12:50
